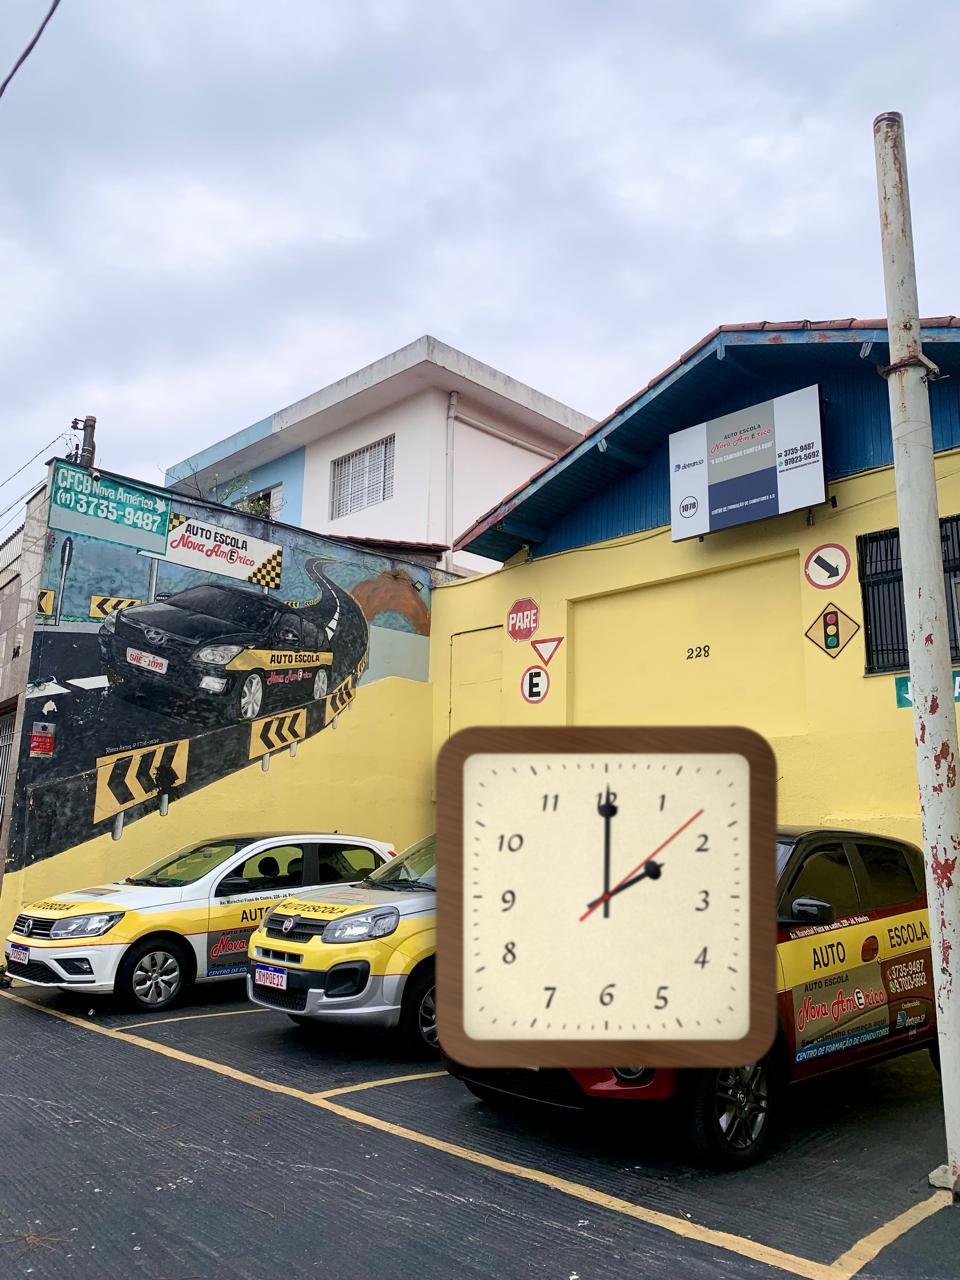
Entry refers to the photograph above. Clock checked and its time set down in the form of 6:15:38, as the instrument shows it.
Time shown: 2:00:08
